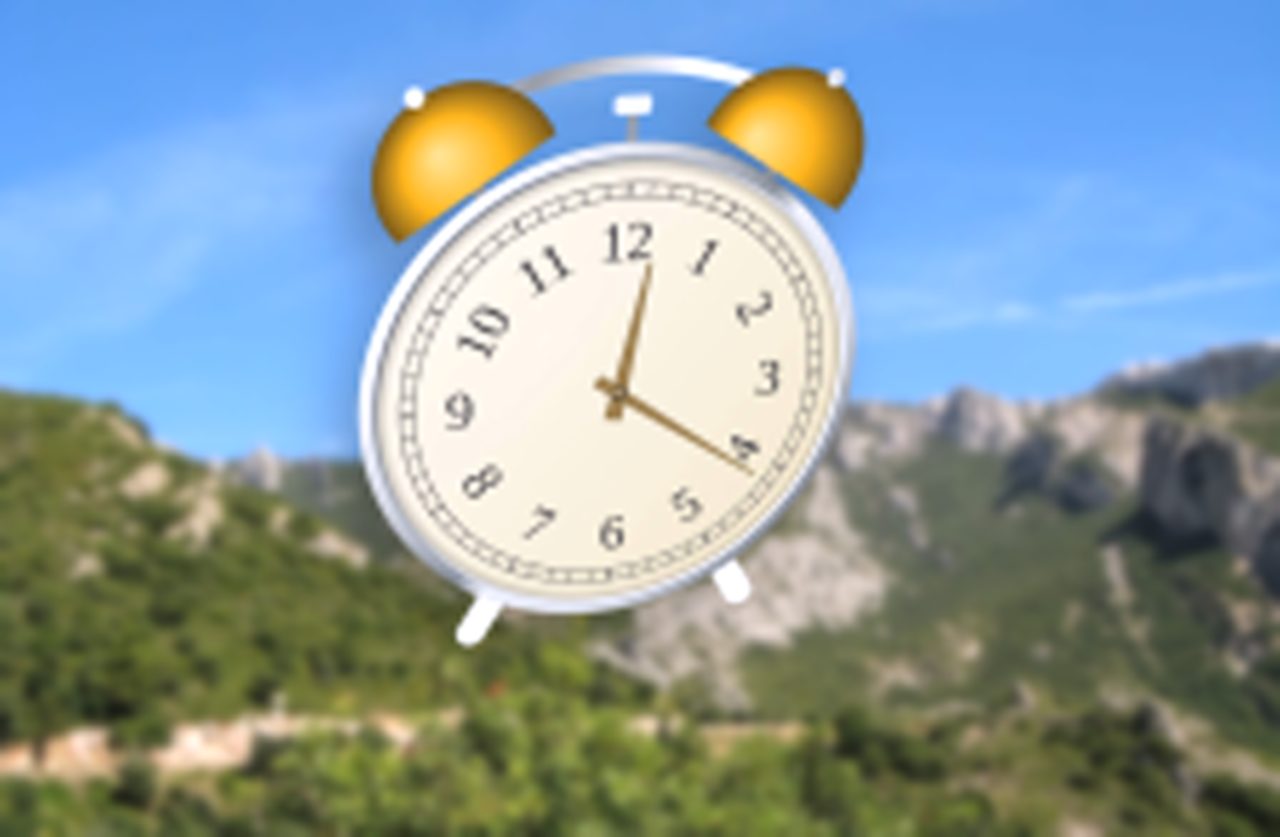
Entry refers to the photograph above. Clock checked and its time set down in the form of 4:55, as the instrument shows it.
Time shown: 12:21
